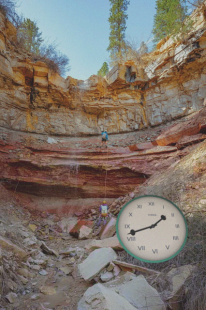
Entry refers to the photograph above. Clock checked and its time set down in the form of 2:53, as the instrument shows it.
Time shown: 1:42
